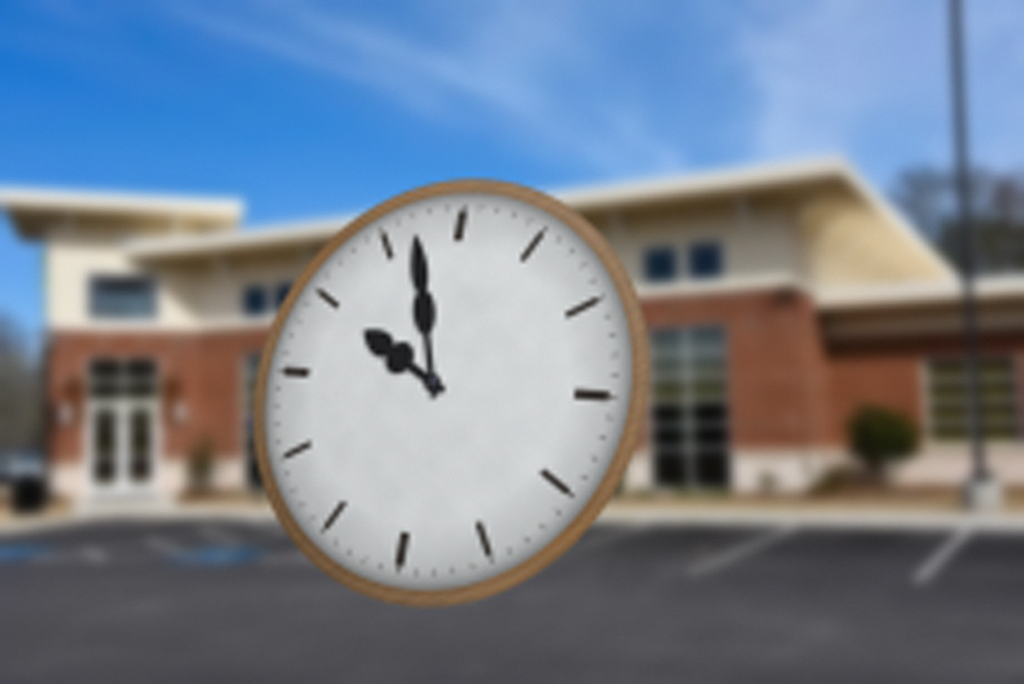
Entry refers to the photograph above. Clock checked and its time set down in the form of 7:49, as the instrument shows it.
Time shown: 9:57
